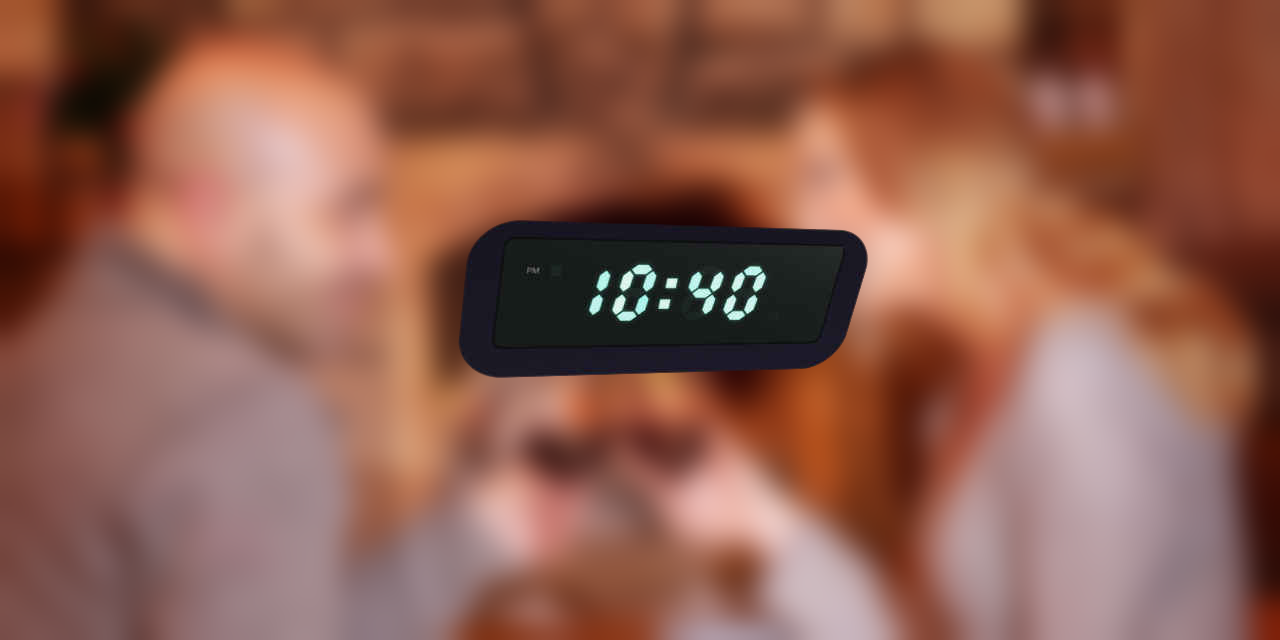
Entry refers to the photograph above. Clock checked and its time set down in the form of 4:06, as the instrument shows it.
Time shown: 10:40
